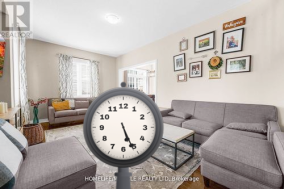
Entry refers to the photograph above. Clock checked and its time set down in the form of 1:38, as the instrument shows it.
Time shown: 5:26
